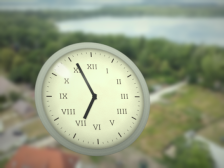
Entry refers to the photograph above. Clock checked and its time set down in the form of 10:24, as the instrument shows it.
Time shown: 6:56
